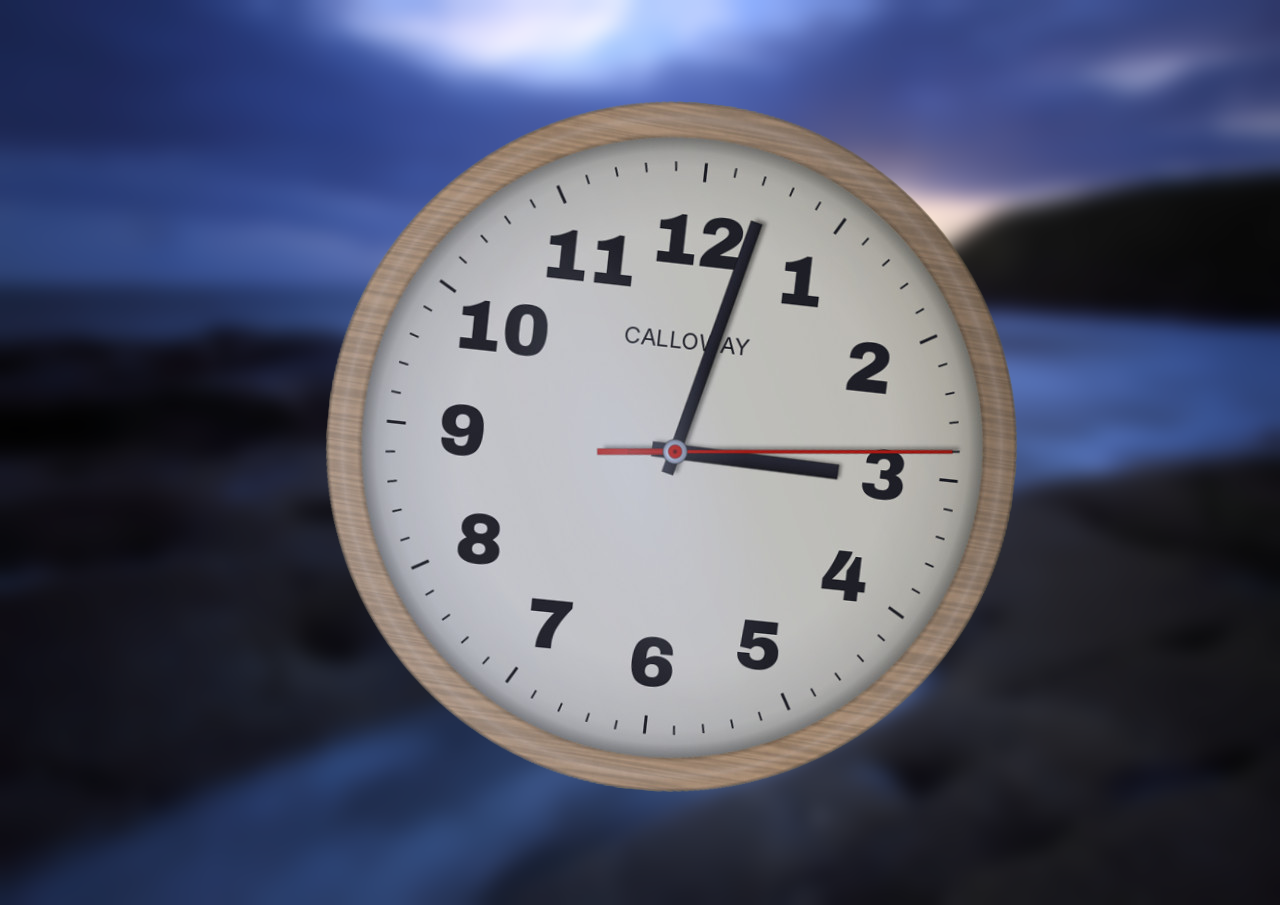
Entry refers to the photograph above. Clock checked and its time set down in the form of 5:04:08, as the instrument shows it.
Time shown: 3:02:14
